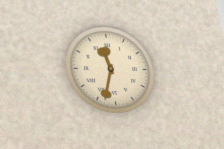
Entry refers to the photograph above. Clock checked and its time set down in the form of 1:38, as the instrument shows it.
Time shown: 11:33
